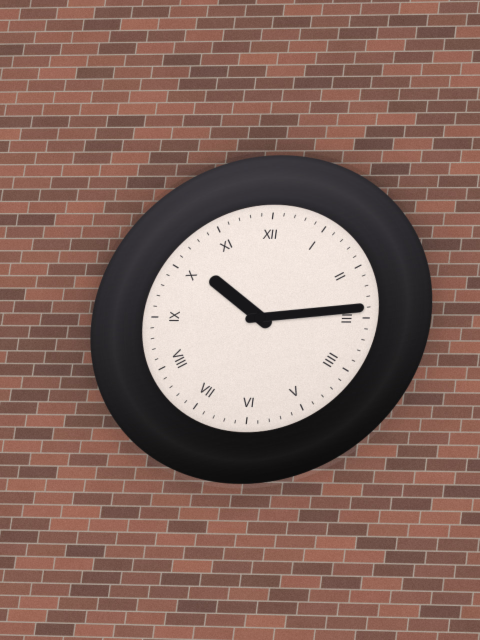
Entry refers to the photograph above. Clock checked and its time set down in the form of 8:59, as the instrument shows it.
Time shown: 10:14
